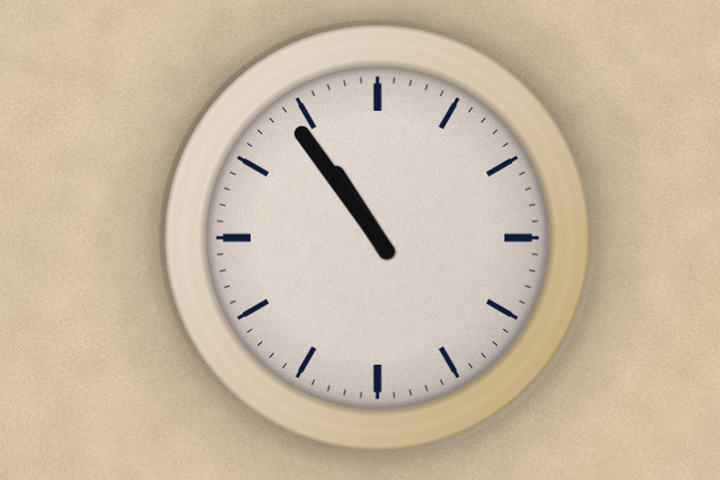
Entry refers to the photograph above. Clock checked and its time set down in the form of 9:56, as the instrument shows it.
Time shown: 10:54
